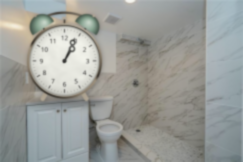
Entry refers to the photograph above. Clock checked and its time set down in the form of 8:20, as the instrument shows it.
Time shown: 1:04
